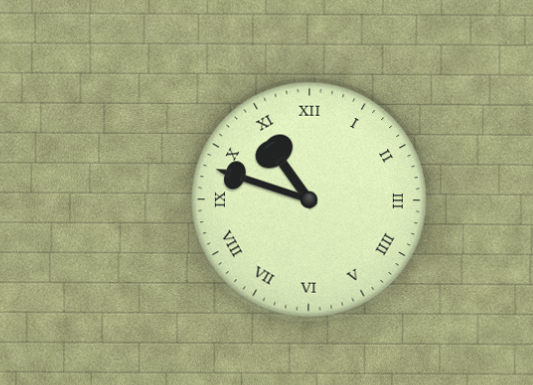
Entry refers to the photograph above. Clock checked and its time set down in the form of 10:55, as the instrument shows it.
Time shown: 10:48
